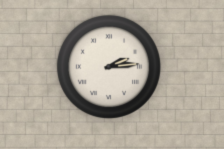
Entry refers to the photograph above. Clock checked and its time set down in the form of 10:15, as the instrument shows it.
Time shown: 2:14
